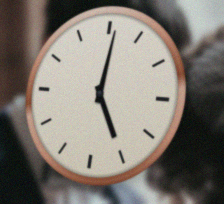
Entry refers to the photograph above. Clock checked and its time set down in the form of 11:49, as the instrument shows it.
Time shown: 5:01
